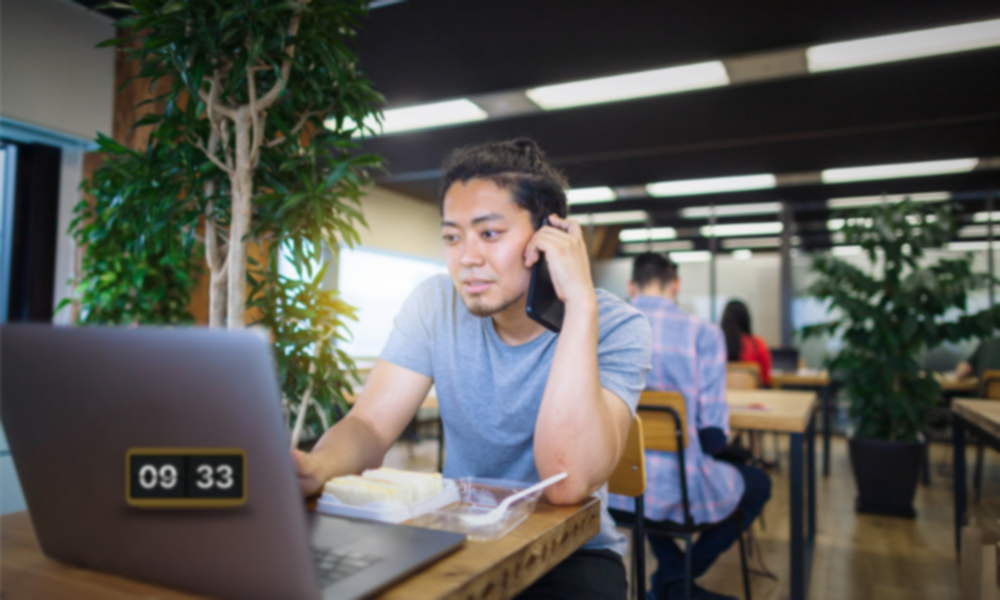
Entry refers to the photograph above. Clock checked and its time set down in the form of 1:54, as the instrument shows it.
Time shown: 9:33
